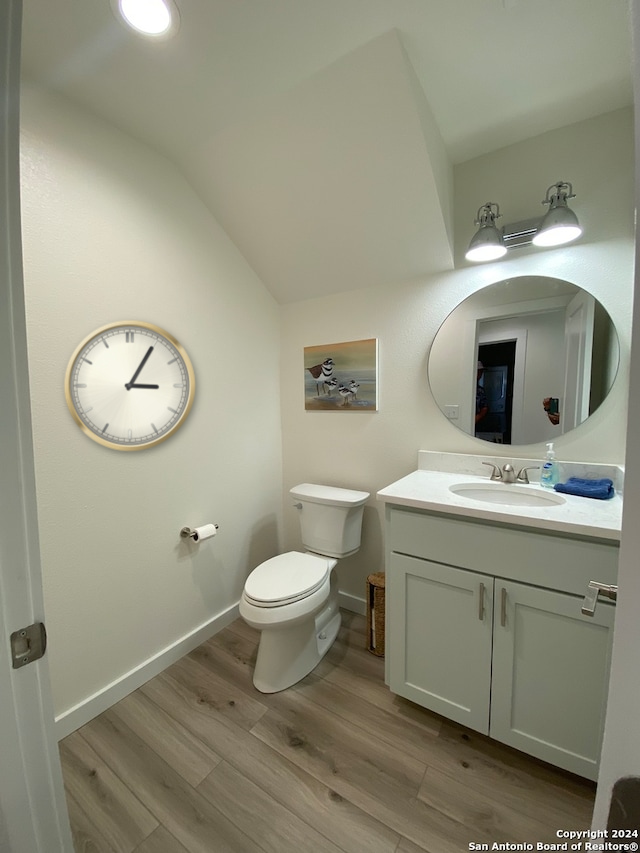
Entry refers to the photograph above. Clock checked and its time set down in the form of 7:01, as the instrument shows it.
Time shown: 3:05
